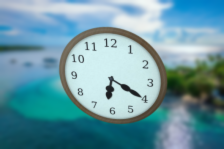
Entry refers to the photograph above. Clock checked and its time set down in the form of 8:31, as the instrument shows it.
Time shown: 6:20
